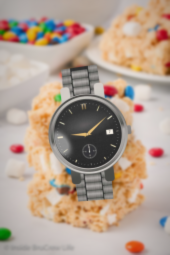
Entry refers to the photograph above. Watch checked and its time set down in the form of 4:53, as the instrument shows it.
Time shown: 9:09
